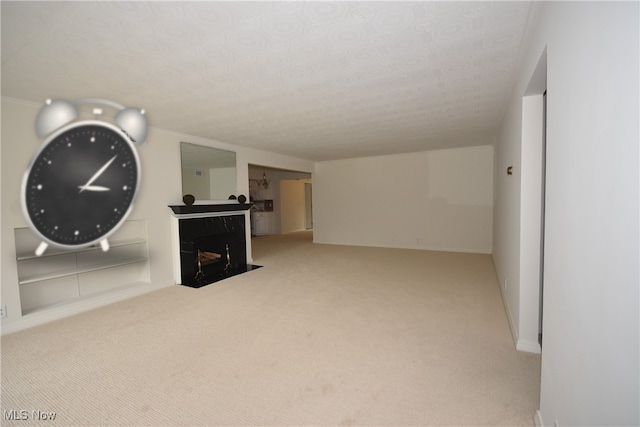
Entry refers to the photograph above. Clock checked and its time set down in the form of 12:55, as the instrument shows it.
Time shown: 3:07
